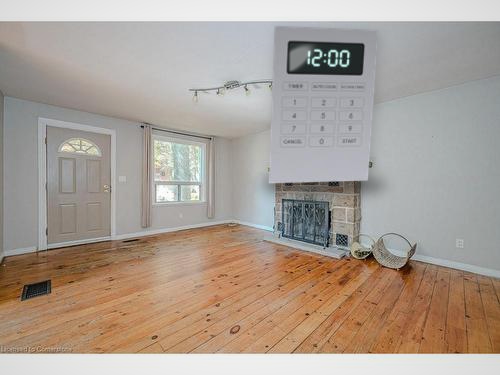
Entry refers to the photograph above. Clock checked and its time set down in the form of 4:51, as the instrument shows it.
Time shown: 12:00
